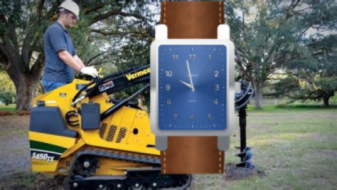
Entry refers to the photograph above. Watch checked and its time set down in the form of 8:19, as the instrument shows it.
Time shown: 9:58
